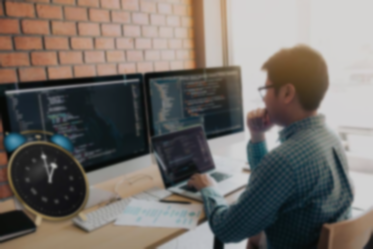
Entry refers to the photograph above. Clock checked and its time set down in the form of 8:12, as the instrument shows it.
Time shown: 1:00
